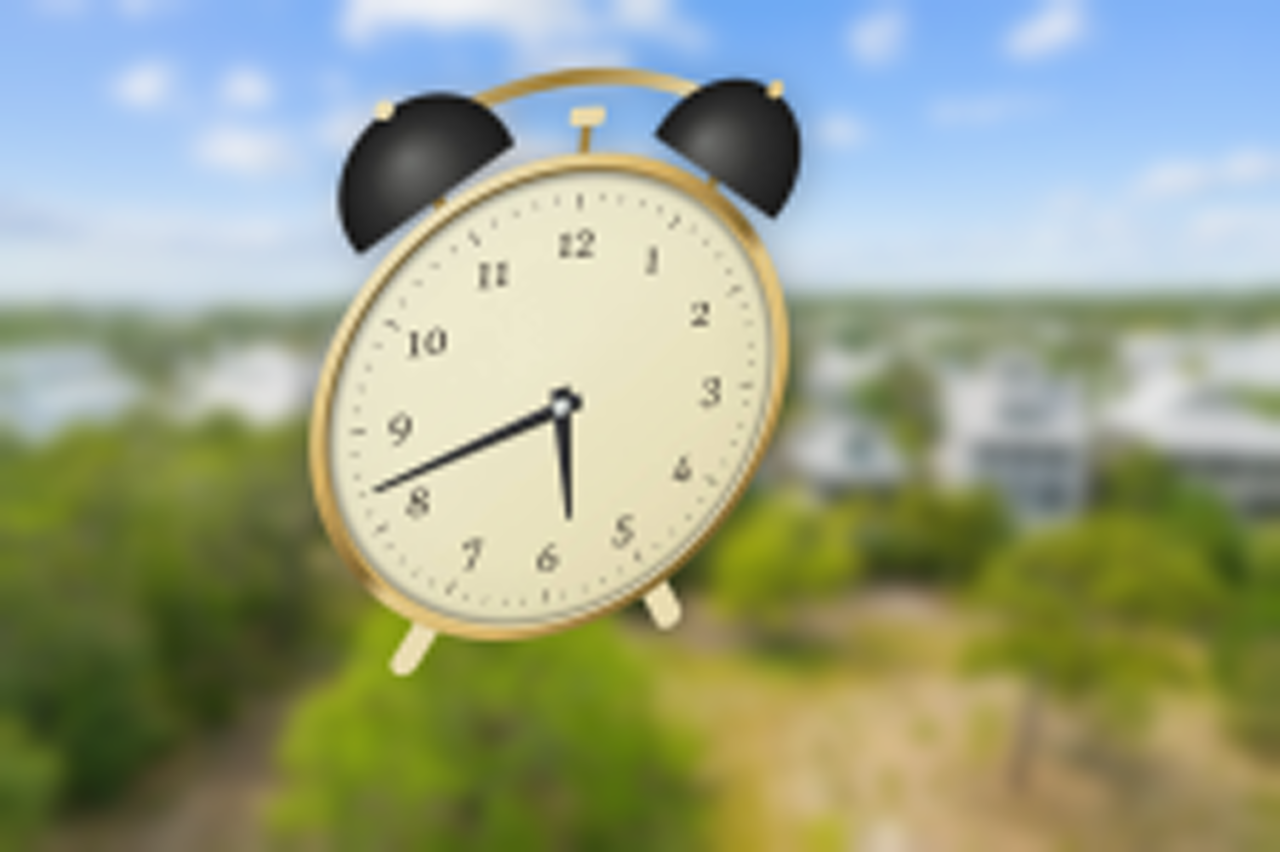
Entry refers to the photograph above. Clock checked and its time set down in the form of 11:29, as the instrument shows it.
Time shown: 5:42
